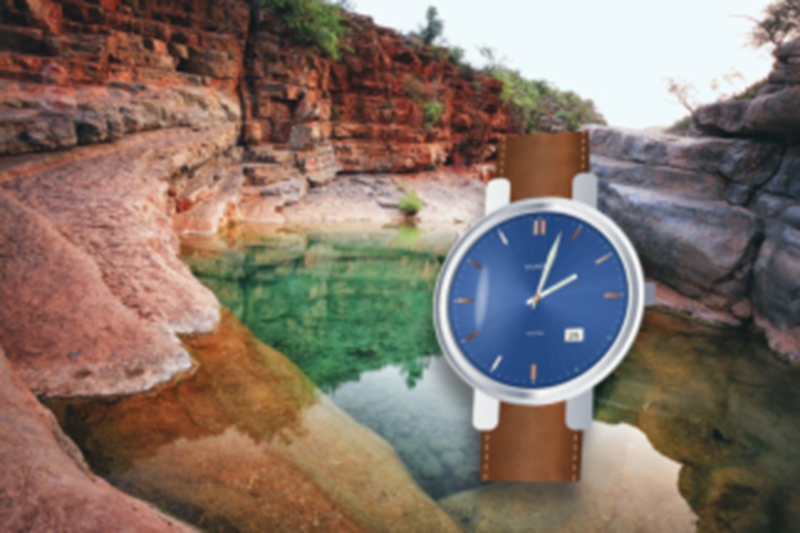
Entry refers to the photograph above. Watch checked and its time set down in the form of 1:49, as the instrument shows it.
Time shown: 2:03
